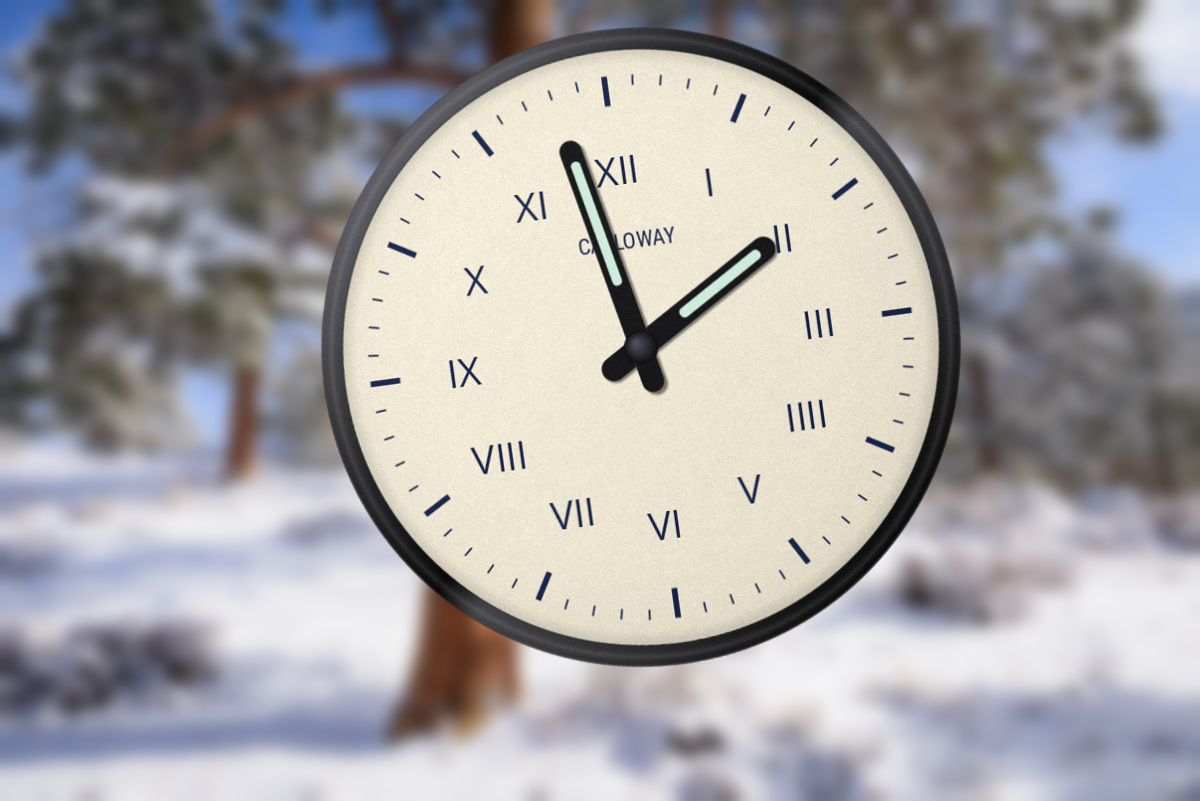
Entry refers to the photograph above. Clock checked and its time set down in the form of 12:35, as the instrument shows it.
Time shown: 1:58
